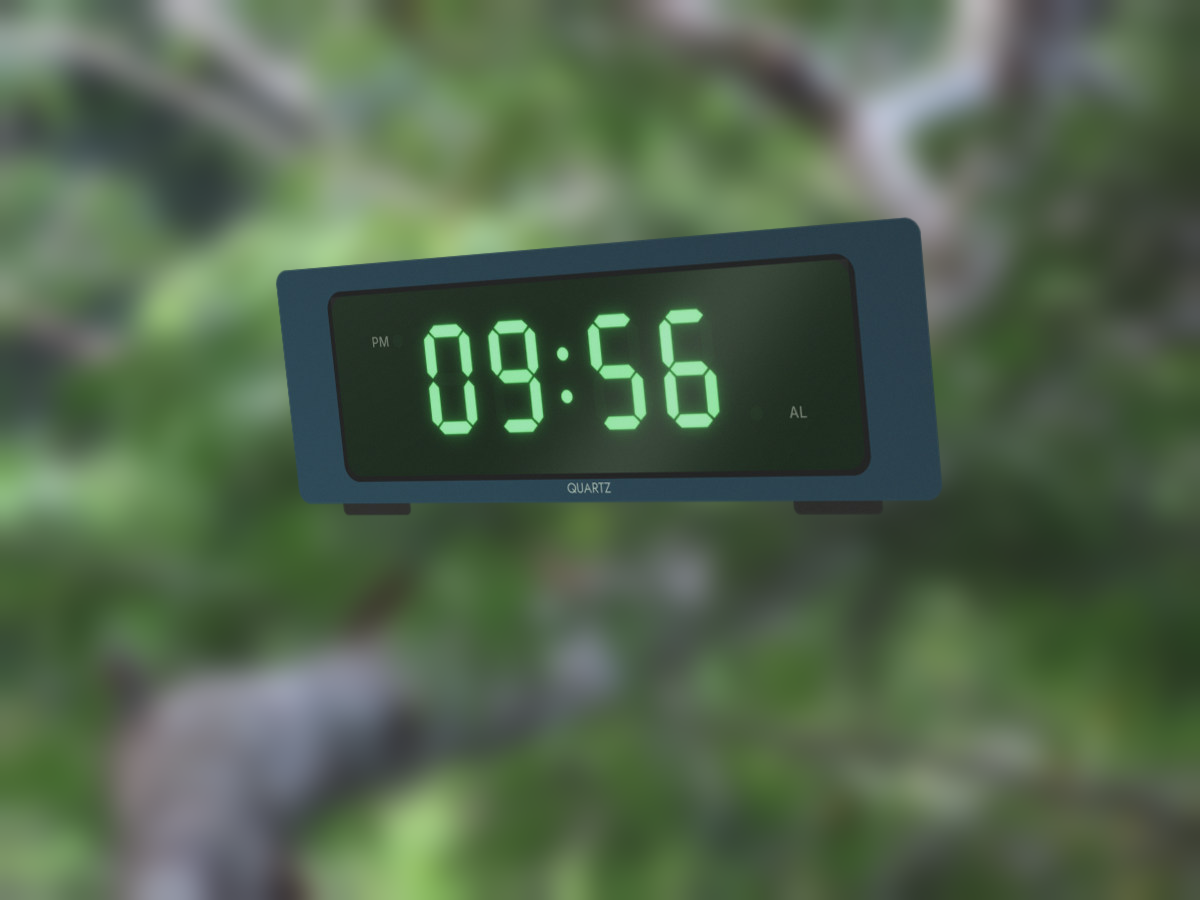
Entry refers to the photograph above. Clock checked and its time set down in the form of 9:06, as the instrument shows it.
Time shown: 9:56
